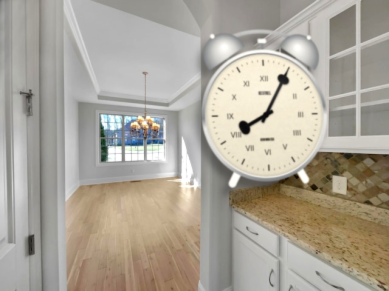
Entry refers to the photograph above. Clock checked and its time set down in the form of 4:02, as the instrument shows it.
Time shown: 8:05
